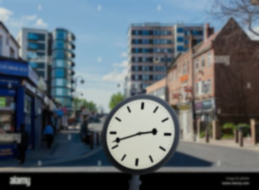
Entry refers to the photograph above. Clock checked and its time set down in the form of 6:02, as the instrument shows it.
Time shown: 2:42
